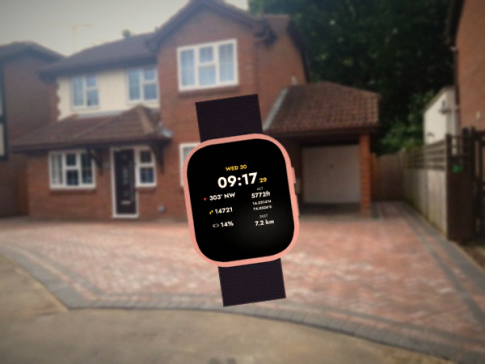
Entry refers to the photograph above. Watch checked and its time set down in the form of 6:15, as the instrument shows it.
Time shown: 9:17
